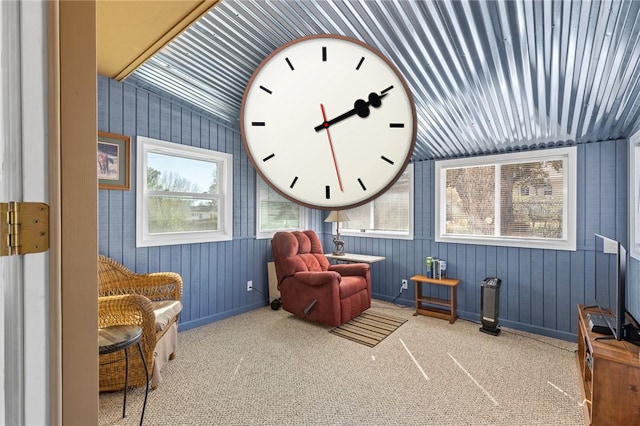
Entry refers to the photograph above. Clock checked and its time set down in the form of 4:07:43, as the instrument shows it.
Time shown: 2:10:28
